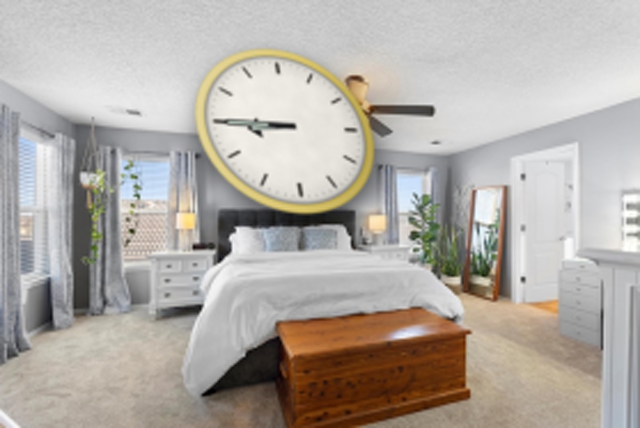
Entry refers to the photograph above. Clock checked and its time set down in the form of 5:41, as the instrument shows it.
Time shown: 8:45
